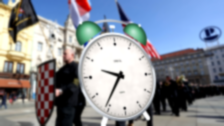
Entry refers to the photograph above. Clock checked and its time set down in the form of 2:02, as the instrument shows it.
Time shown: 9:36
